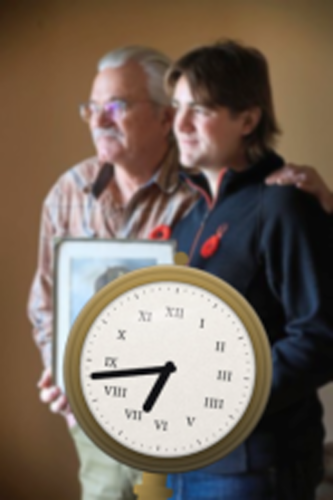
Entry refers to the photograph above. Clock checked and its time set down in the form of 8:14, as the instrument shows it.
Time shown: 6:43
